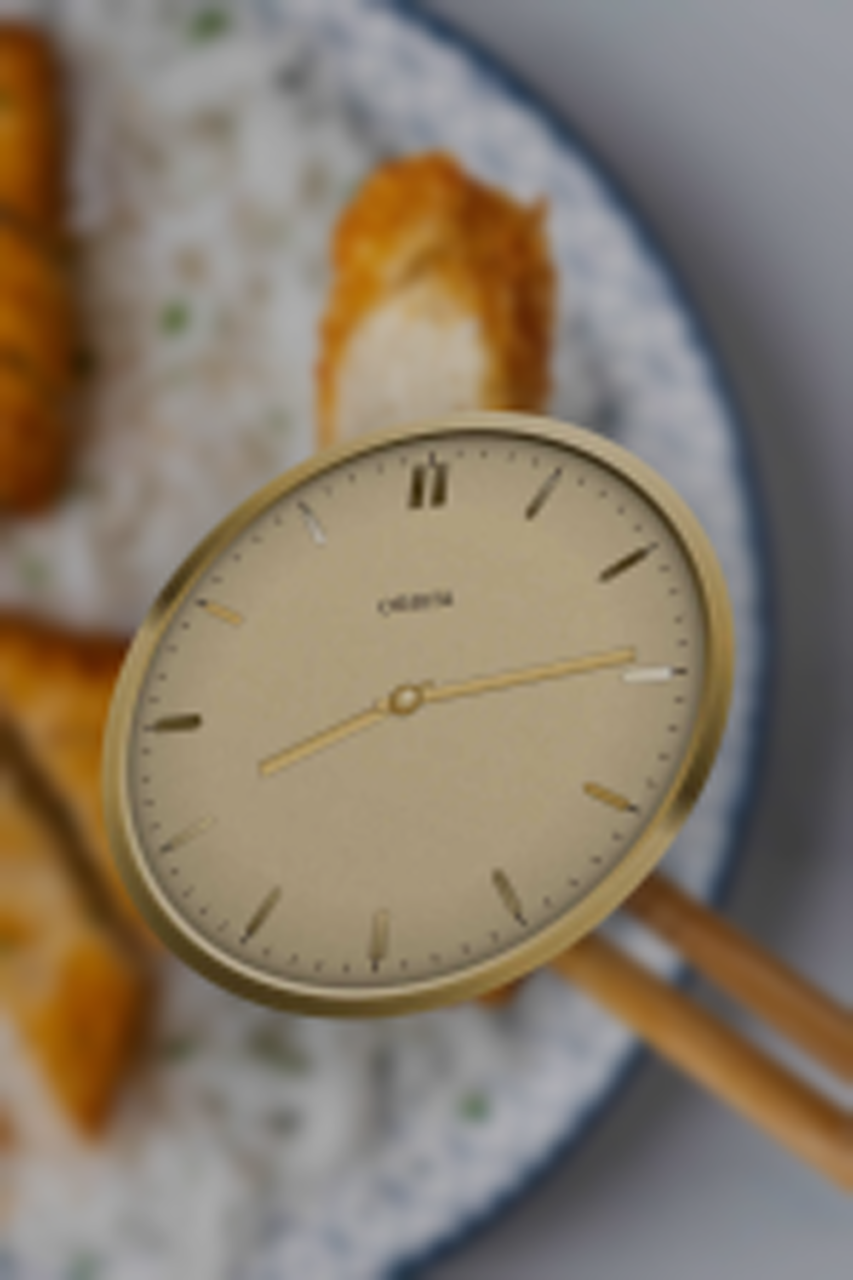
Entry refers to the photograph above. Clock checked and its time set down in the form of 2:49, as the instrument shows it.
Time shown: 8:14
